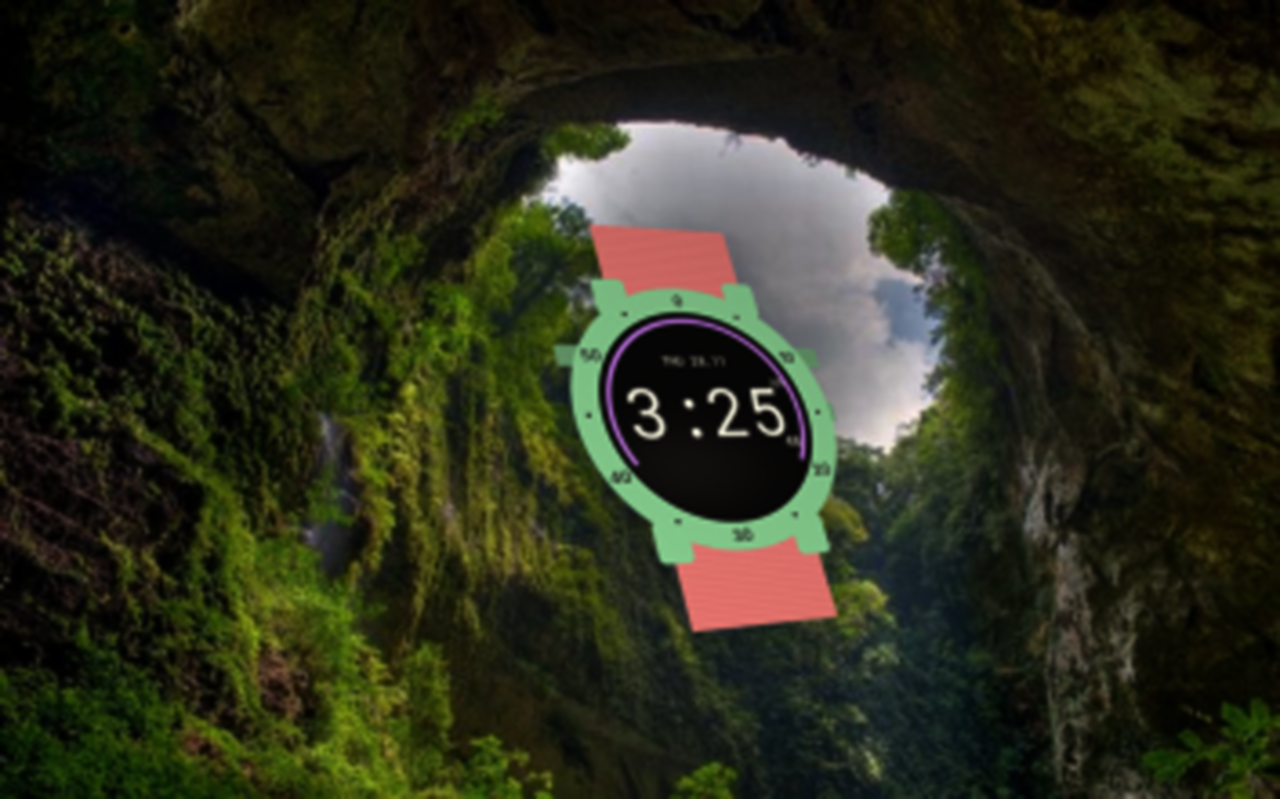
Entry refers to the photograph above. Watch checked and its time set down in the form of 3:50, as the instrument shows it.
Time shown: 3:25
